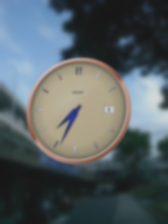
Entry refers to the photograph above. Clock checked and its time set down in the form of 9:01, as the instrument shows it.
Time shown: 7:34
